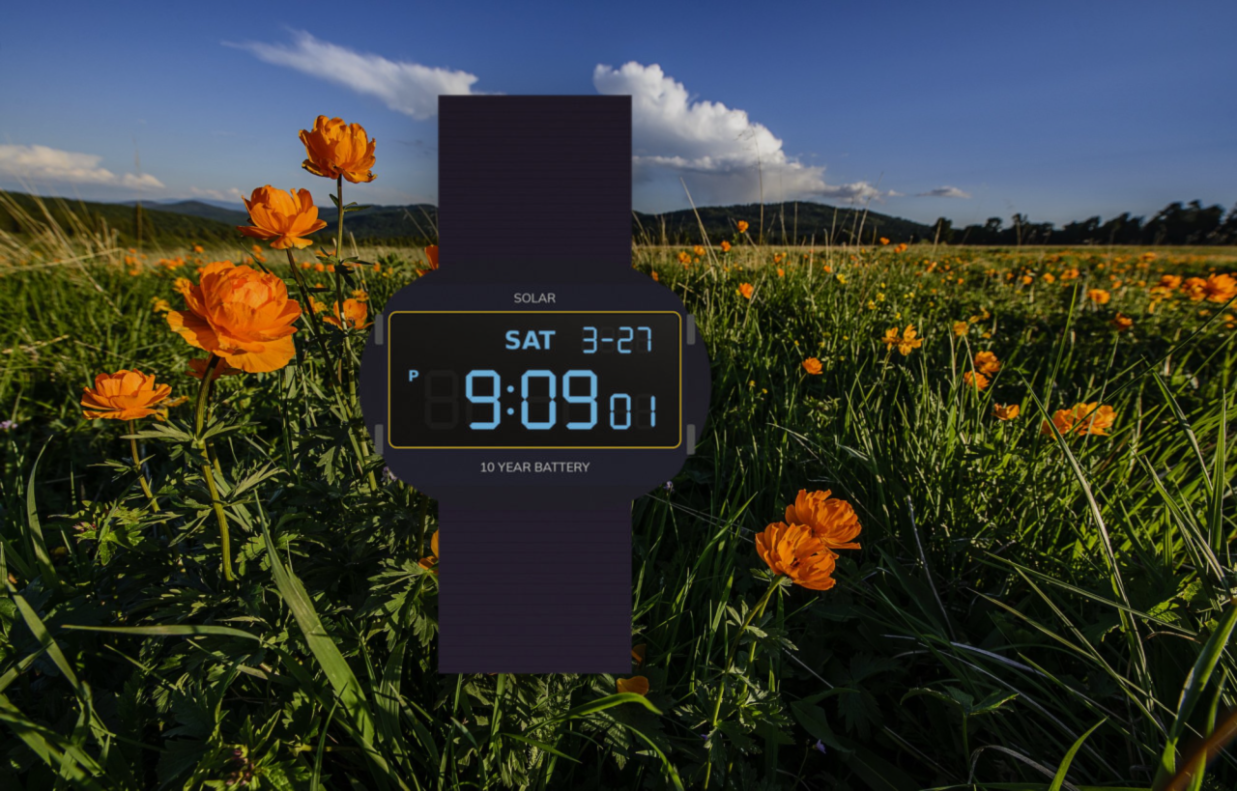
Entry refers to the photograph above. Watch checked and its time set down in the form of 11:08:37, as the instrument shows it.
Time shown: 9:09:01
